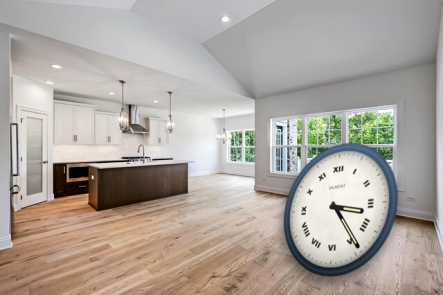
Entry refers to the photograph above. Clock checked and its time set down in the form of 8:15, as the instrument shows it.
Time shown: 3:24
